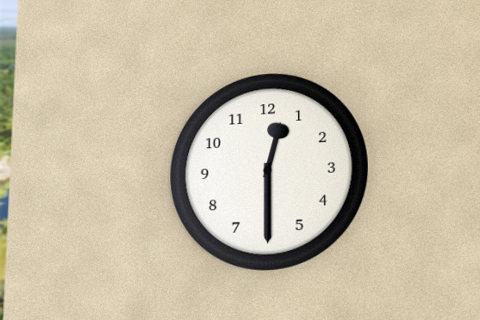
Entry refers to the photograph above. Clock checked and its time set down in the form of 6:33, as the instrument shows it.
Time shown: 12:30
